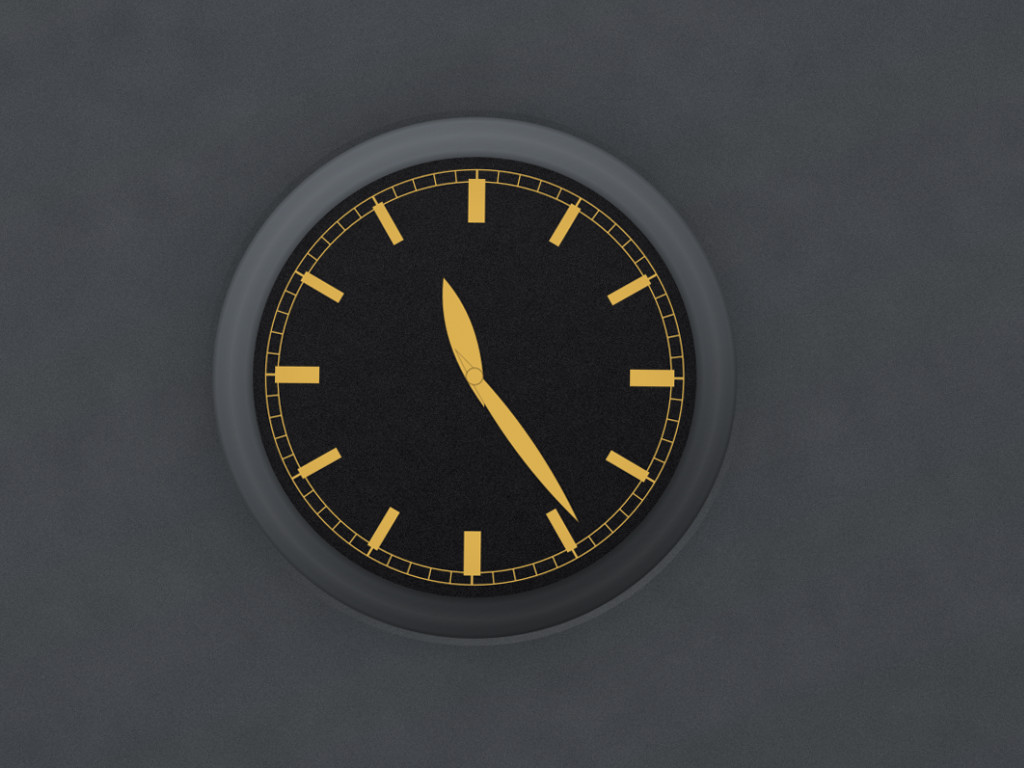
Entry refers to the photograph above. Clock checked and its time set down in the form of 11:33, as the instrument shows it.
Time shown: 11:24
